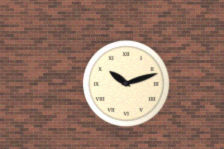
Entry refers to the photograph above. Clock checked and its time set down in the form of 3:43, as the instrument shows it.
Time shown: 10:12
